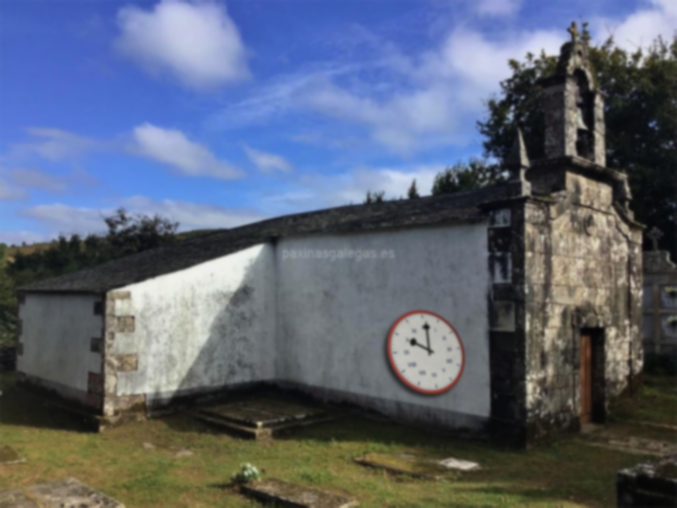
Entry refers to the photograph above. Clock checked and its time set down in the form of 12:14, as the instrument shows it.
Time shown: 10:01
